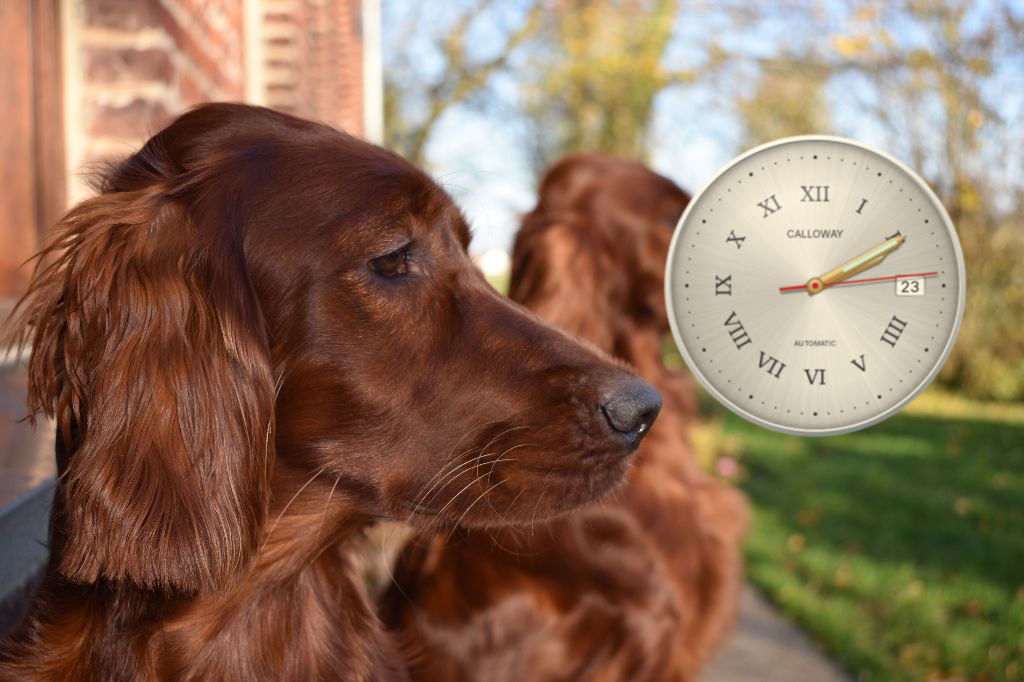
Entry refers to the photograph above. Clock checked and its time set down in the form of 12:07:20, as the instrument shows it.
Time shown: 2:10:14
